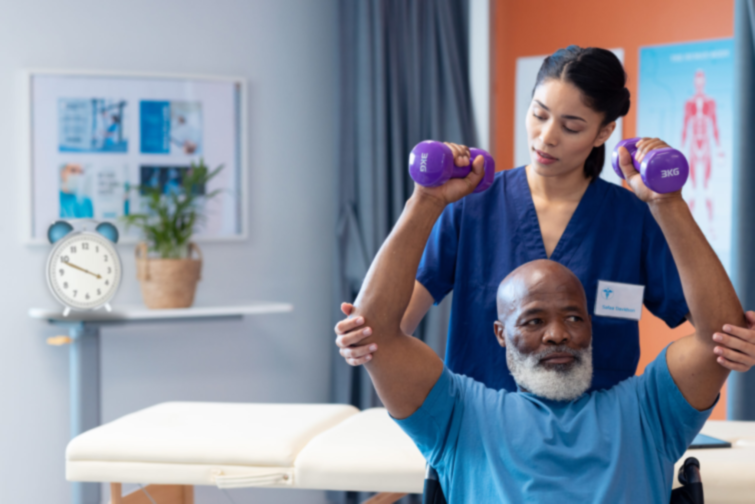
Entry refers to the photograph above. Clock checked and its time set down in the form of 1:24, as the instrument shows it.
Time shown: 3:49
